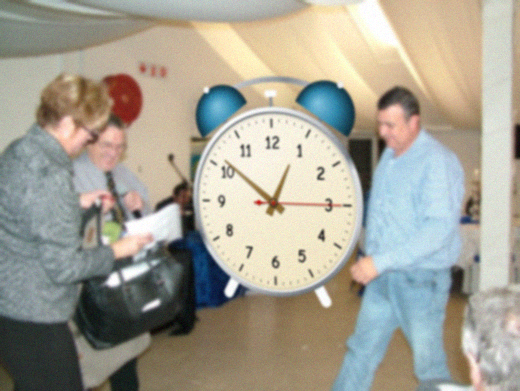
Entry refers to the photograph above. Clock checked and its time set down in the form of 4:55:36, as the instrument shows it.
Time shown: 12:51:15
